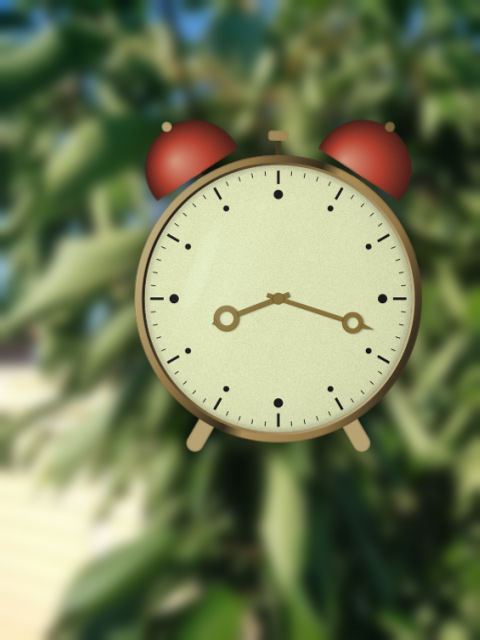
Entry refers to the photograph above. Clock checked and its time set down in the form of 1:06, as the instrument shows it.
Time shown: 8:18
